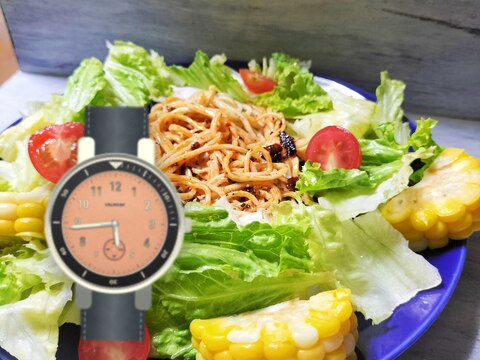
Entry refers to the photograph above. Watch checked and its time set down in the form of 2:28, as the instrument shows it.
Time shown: 5:44
